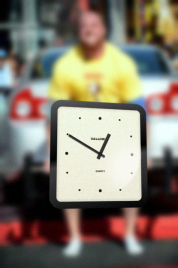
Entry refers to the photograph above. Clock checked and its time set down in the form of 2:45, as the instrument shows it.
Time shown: 12:50
